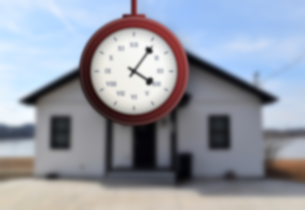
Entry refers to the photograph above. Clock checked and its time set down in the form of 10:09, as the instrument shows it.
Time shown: 4:06
